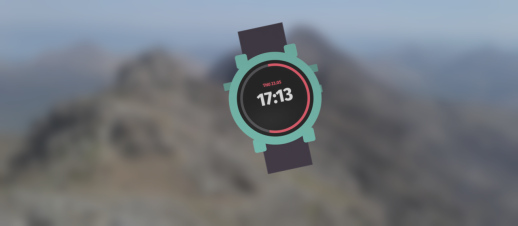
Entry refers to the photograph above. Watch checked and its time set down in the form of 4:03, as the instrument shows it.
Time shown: 17:13
